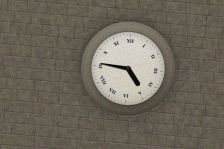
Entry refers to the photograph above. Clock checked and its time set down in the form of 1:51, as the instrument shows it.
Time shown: 4:46
